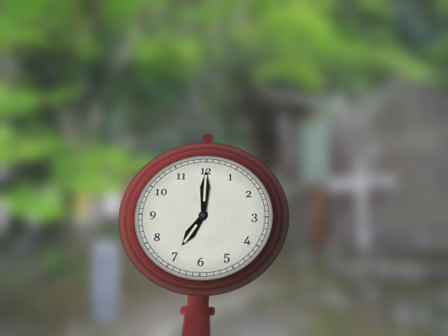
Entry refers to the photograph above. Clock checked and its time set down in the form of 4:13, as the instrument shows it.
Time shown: 7:00
